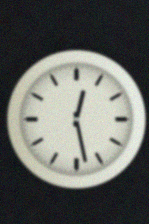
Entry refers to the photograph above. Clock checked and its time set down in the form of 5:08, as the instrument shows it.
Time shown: 12:28
